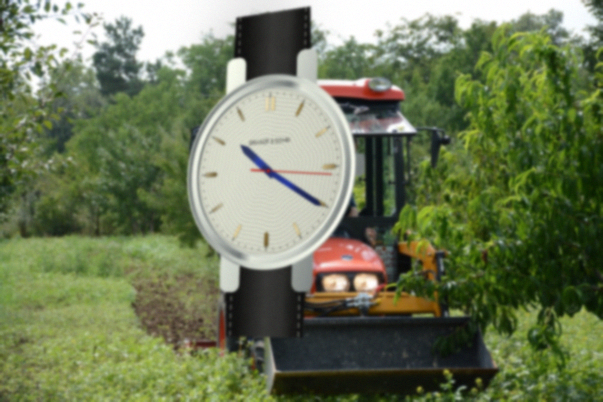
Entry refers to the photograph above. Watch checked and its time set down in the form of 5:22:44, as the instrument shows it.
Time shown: 10:20:16
